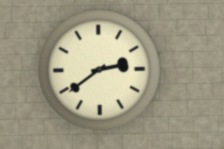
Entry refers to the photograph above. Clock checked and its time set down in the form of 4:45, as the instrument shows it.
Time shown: 2:39
